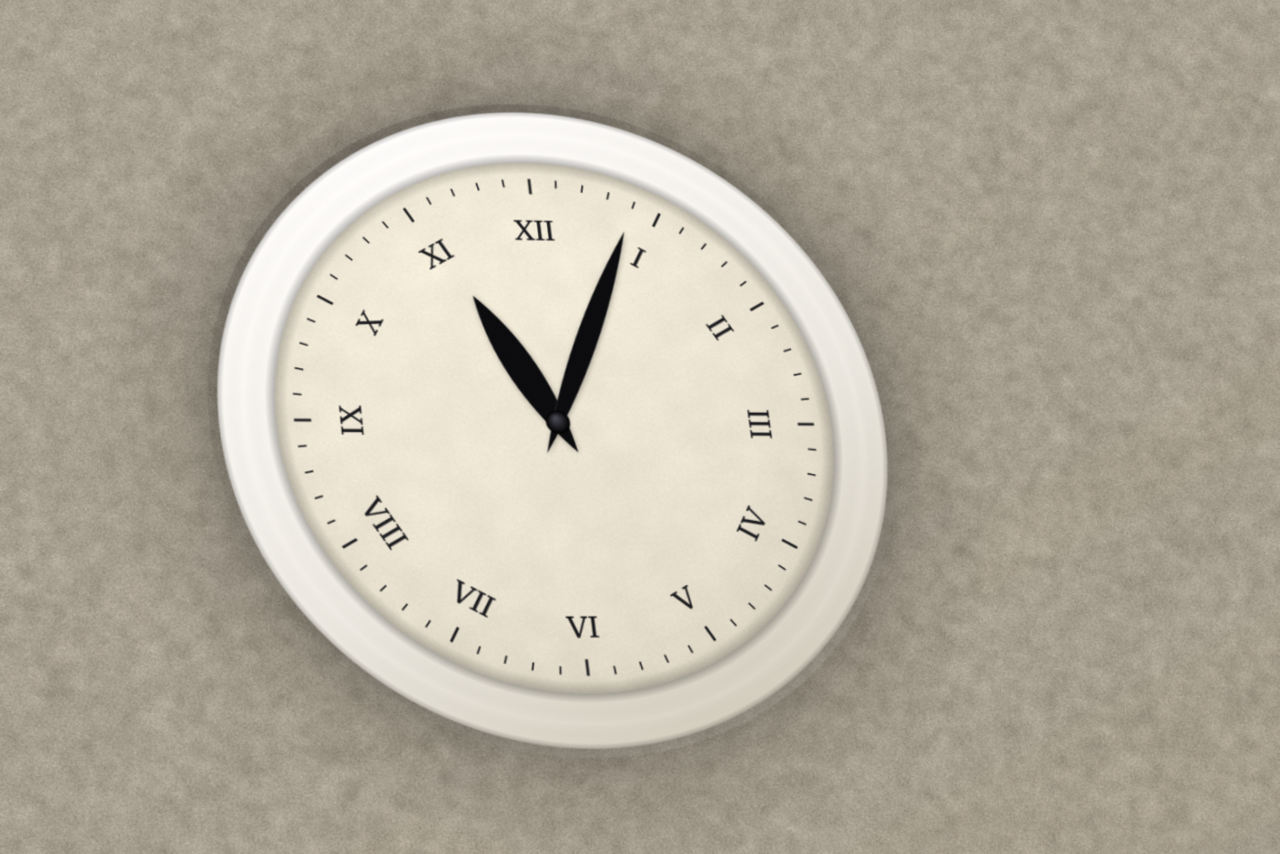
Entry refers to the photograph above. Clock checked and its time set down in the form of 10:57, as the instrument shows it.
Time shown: 11:04
